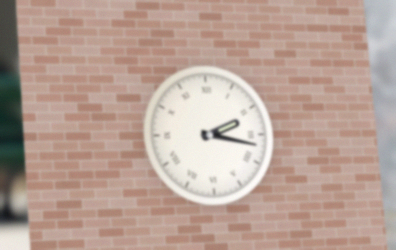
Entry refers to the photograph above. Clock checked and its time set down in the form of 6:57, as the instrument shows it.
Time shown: 2:17
